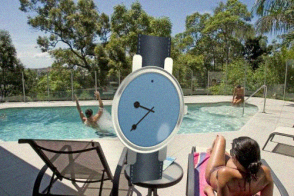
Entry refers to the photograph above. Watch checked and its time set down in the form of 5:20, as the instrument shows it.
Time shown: 9:38
